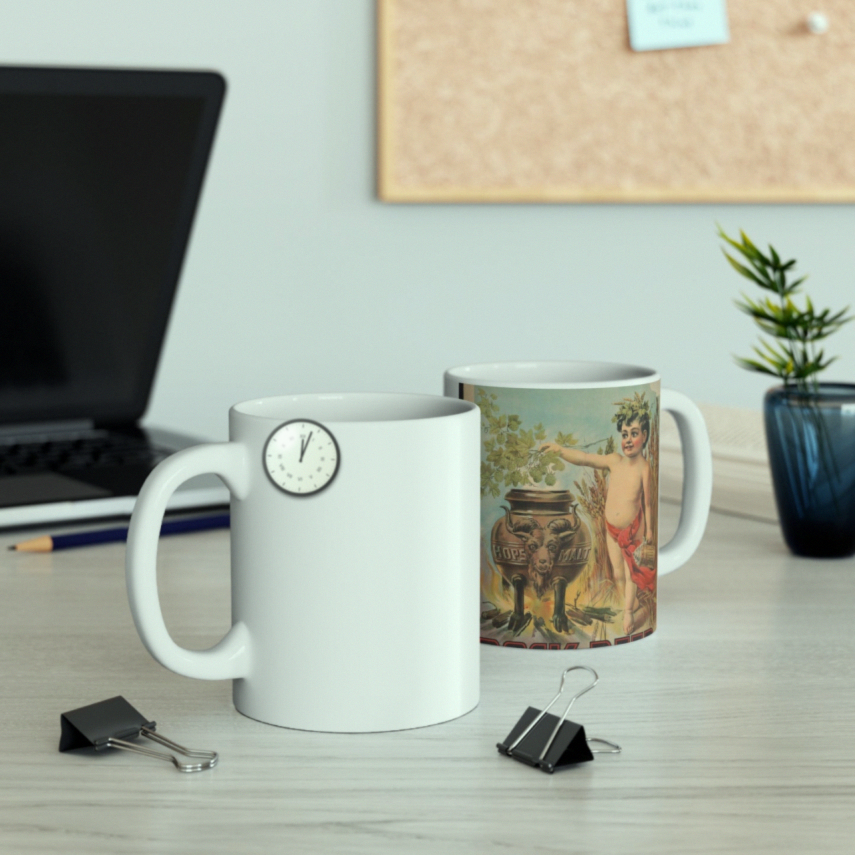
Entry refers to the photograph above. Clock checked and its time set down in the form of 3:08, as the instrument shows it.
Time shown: 12:03
